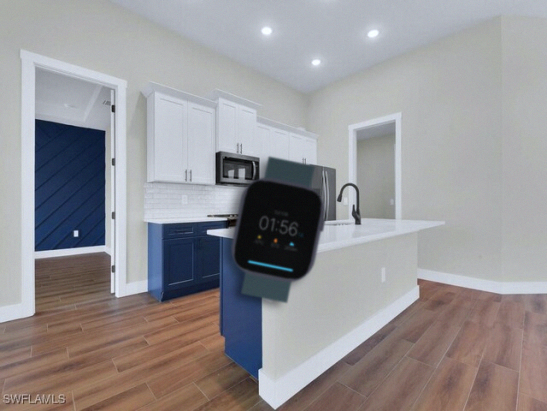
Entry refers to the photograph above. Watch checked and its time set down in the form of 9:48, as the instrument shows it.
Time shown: 1:56
